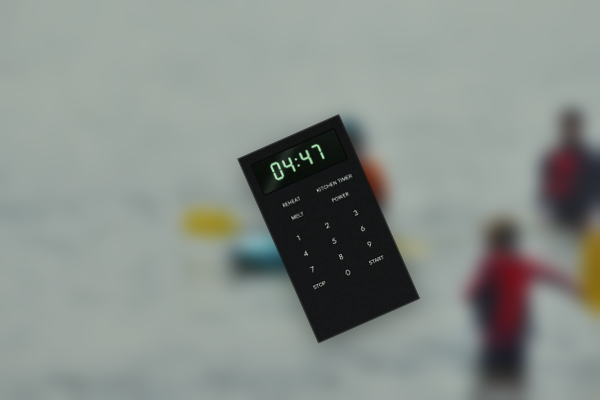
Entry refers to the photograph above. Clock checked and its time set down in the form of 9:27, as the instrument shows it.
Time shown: 4:47
